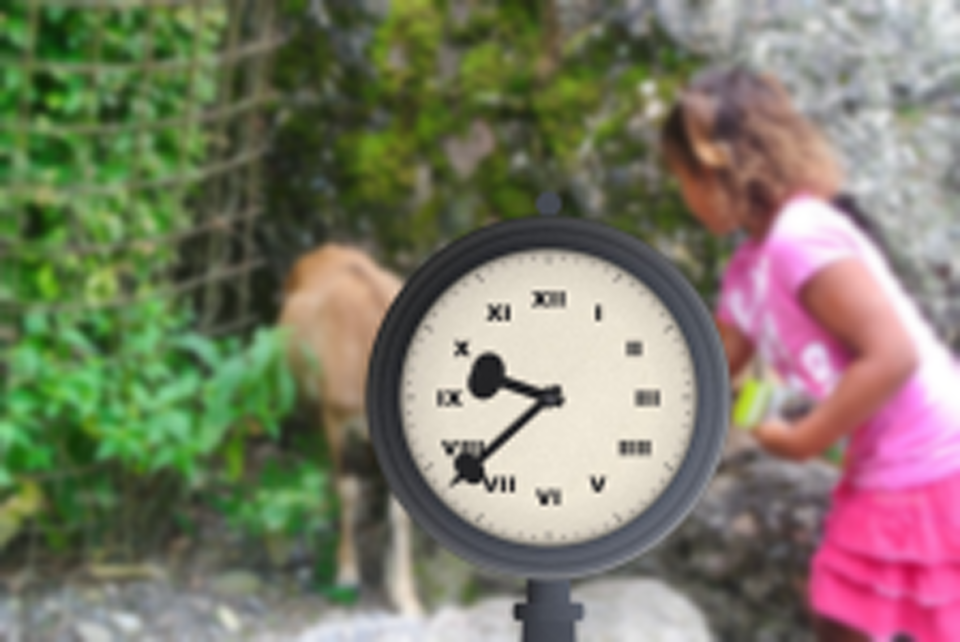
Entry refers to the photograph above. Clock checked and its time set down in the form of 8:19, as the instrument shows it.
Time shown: 9:38
